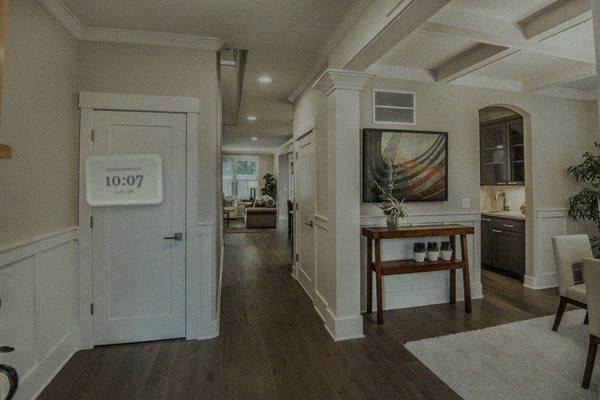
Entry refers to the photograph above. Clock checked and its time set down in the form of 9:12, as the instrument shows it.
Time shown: 10:07
